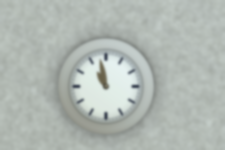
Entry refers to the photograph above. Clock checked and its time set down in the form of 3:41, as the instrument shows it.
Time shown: 10:58
